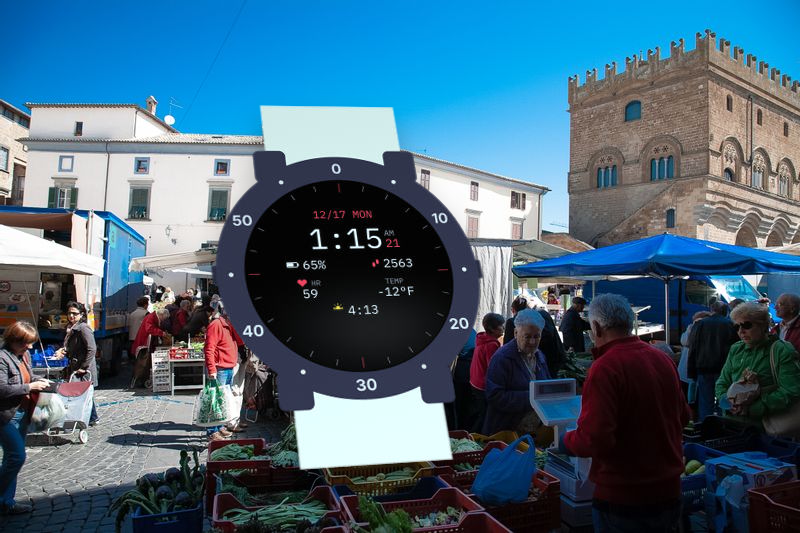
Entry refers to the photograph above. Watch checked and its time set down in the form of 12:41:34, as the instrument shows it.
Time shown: 1:15:21
